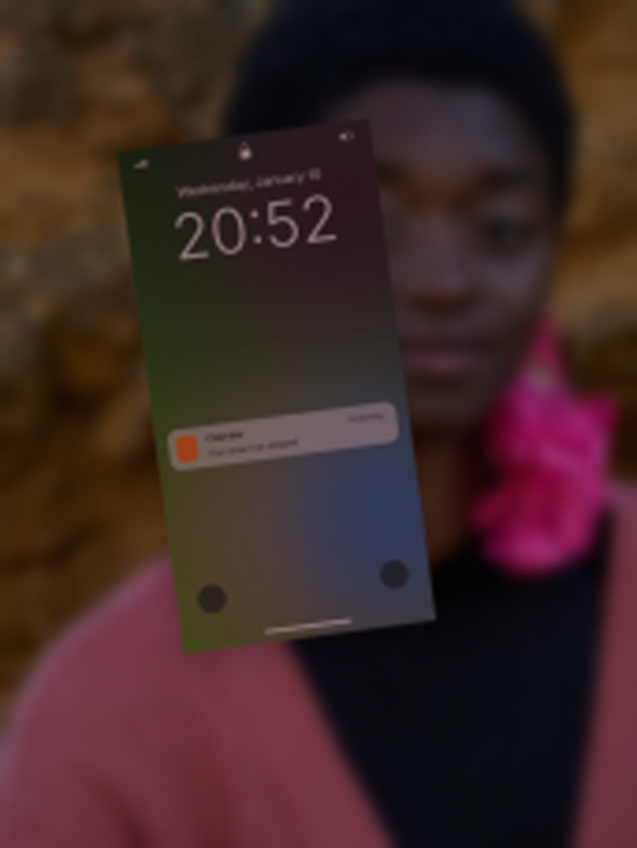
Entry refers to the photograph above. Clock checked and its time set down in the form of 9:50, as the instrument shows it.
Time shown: 20:52
